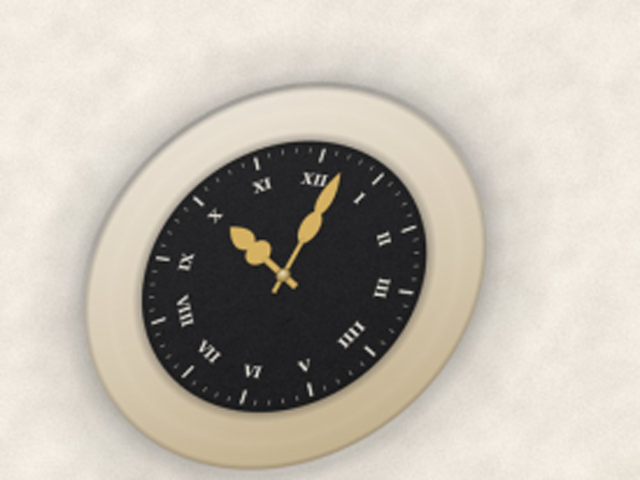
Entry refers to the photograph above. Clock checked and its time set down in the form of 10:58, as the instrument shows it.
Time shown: 10:02
